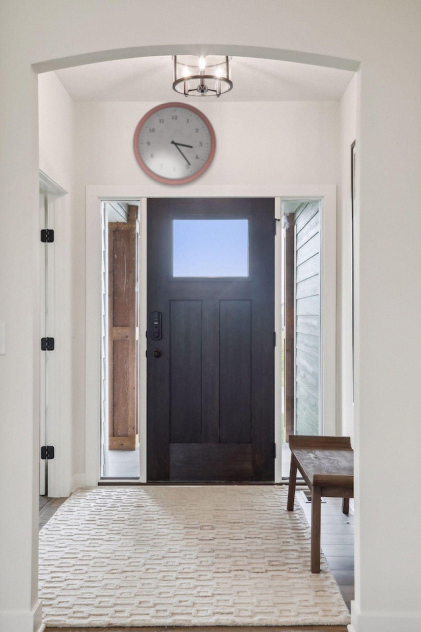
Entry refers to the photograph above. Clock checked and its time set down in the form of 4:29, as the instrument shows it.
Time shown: 3:24
